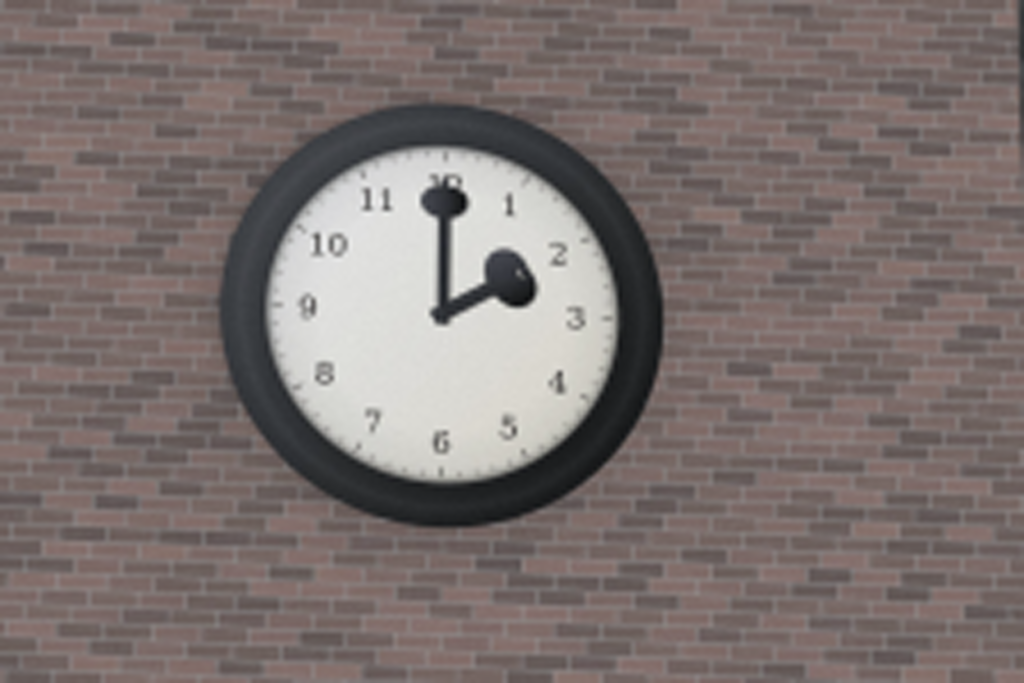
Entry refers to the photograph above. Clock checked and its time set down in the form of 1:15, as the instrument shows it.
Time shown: 2:00
